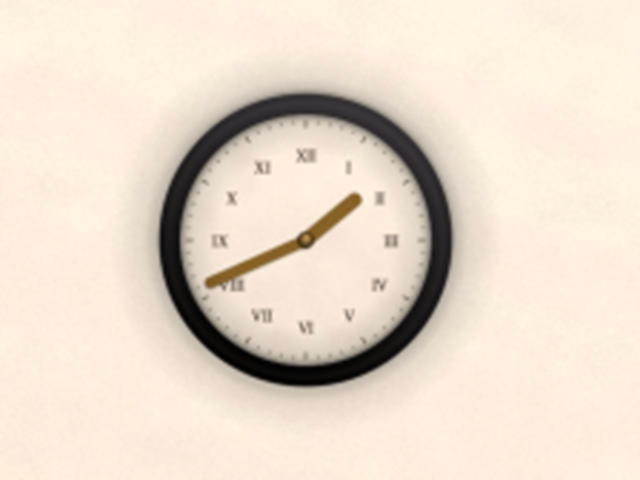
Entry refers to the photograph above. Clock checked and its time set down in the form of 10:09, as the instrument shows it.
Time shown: 1:41
